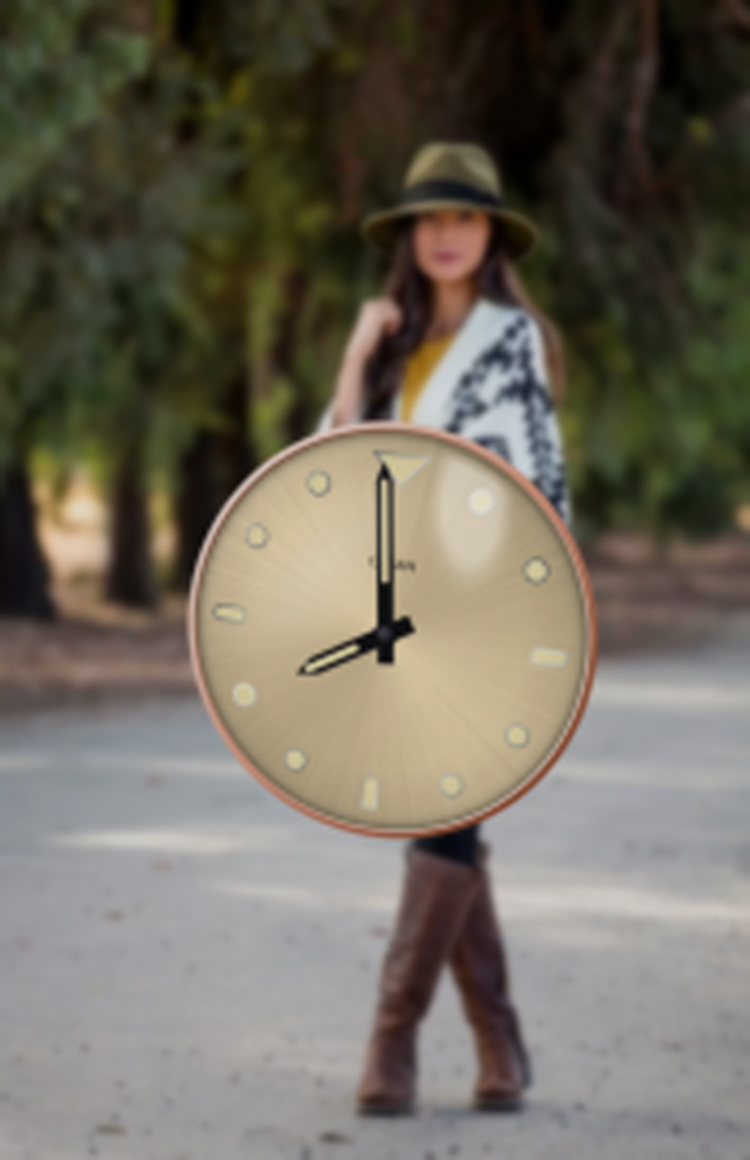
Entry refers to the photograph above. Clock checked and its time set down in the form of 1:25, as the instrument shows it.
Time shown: 7:59
